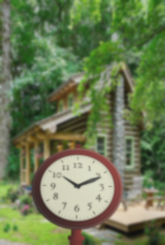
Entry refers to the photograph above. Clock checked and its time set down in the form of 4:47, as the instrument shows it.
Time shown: 10:11
